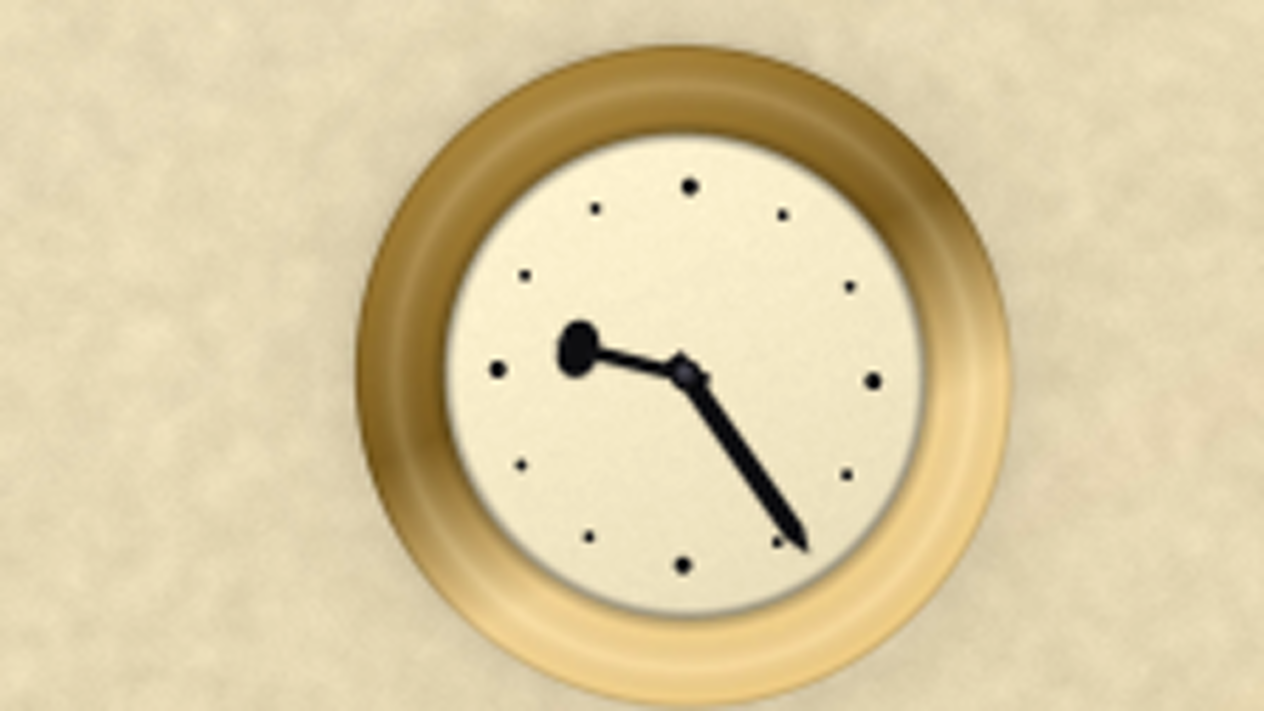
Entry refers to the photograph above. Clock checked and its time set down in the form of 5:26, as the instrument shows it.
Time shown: 9:24
